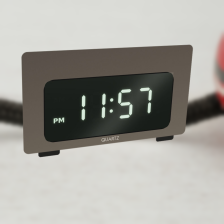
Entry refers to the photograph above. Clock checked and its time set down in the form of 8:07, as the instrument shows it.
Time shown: 11:57
